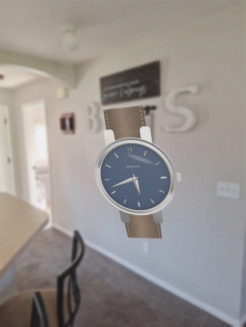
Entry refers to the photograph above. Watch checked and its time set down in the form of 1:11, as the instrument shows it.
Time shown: 5:42
